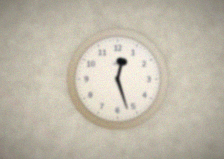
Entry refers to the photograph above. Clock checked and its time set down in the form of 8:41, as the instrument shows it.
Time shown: 12:27
